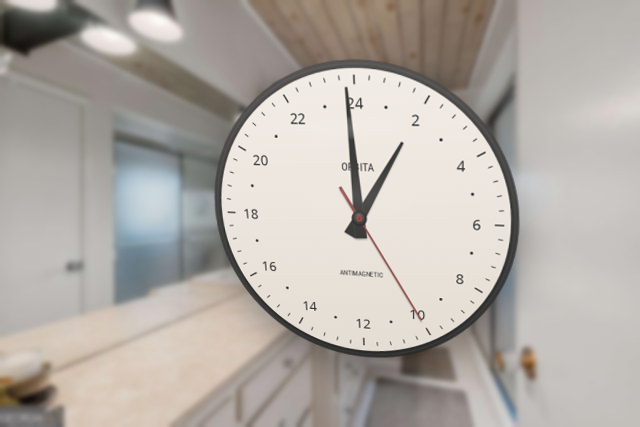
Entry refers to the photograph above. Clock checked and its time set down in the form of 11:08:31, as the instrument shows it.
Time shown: 1:59:25
